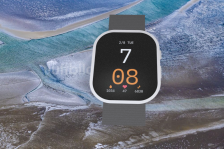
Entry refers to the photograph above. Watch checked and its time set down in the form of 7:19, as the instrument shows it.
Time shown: 7:08
